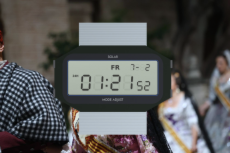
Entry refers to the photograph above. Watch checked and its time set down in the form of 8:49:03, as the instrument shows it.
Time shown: 1:21:52
